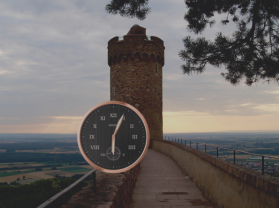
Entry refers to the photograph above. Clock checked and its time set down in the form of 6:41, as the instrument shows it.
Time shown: 6:04
